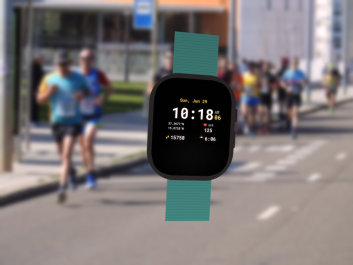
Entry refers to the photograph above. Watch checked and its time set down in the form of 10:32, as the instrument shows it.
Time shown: 10:18
